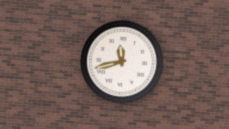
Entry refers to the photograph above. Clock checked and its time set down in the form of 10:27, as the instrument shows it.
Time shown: 11:42
